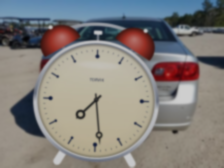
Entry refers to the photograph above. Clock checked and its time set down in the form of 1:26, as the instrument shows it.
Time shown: 7:29
